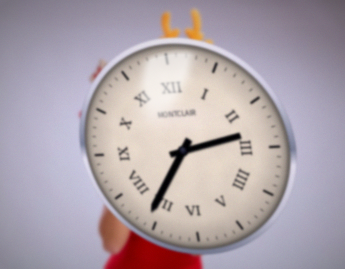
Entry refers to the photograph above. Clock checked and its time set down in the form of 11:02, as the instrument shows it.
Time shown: 2:36
